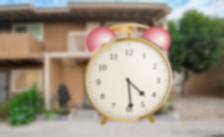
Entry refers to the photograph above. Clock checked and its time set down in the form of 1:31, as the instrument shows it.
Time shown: 4:29
